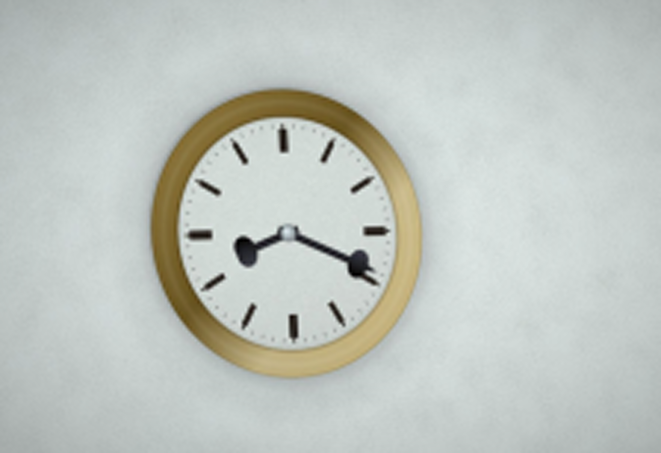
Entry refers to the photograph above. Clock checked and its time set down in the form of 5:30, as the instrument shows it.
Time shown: 8:19
